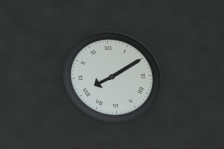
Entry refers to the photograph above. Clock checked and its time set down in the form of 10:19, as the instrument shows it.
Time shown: 8:10
